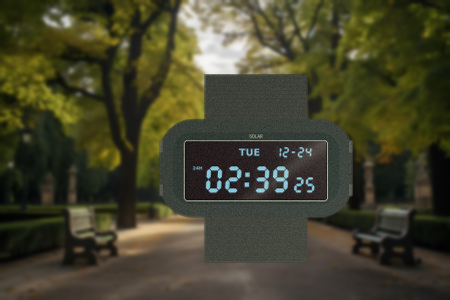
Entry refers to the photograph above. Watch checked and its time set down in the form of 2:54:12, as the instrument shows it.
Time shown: 2:39:25
